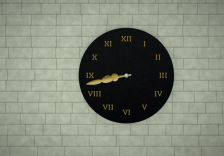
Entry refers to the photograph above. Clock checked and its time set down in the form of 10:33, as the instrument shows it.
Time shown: 8:43
